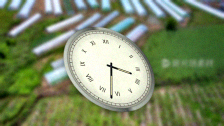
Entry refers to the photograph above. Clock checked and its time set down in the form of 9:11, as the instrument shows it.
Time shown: 3:32
